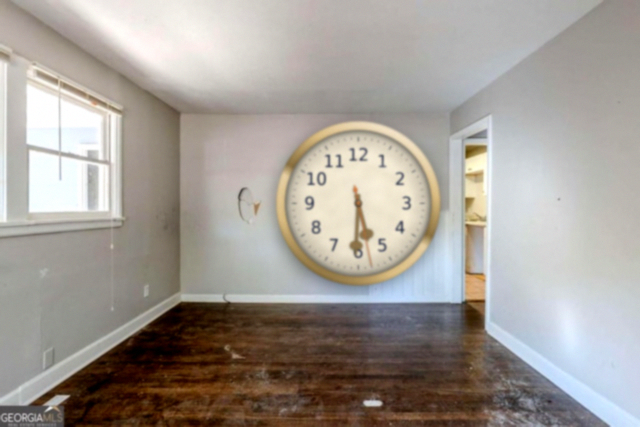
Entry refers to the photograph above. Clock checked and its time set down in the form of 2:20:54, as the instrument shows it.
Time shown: 5:30:28
